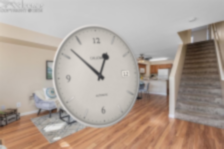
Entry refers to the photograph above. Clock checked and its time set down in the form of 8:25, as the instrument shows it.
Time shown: 12:52
